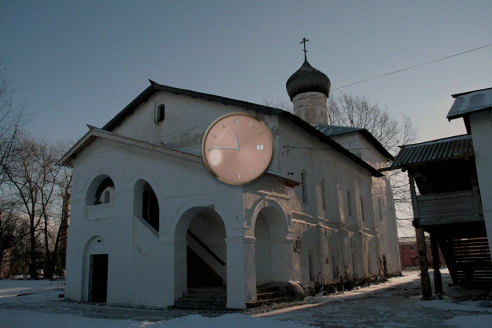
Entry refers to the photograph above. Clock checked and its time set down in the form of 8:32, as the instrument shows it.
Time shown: 11:46
